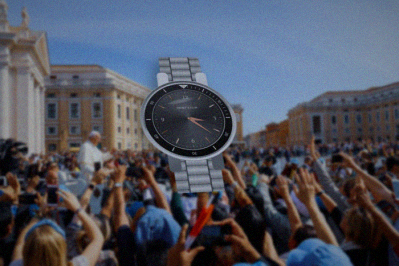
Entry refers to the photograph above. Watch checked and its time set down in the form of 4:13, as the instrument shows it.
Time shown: 3:22
